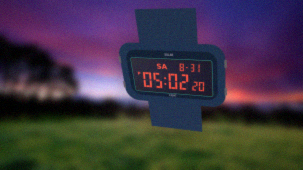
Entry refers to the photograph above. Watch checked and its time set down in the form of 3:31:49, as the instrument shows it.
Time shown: 5:02:20
